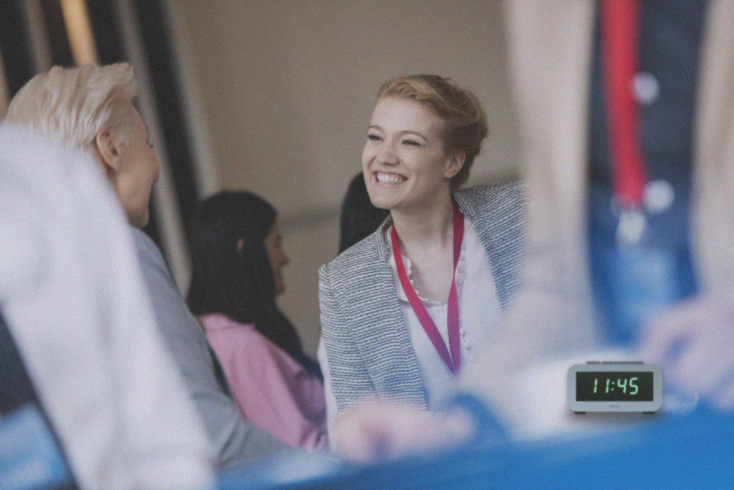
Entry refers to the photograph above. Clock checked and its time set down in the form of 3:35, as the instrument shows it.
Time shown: 11:45
